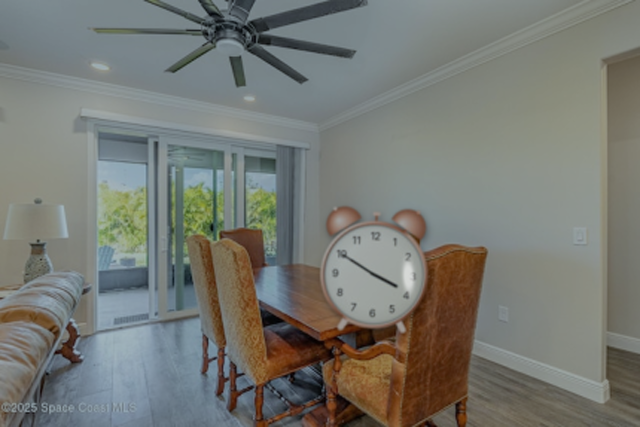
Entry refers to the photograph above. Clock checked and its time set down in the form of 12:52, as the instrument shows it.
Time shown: 3:50
